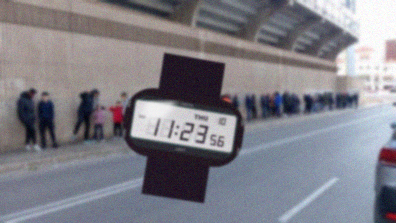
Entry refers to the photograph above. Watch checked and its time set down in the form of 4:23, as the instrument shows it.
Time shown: 11:23
